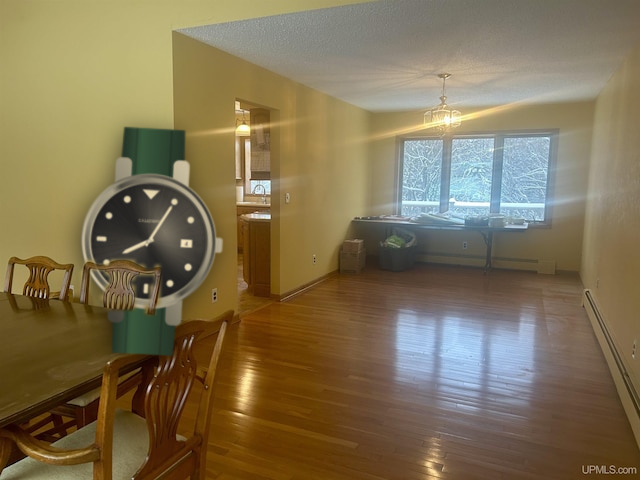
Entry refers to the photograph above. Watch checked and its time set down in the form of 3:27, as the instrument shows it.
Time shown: 8:05
